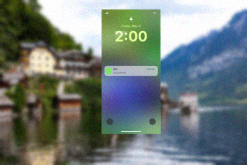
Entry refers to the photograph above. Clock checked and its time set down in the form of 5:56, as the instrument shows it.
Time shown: 2:00
